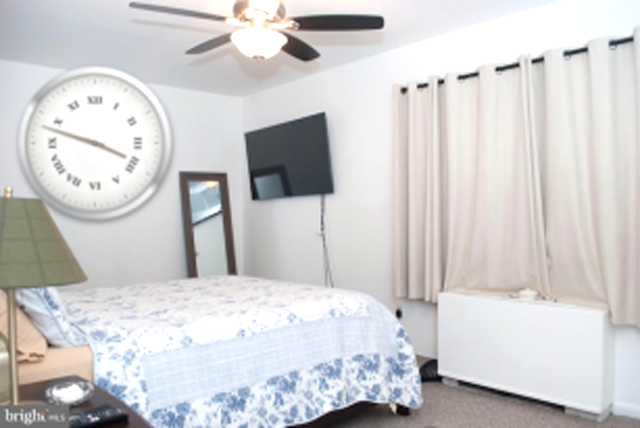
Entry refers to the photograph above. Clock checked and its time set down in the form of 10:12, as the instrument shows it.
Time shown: 3:48
